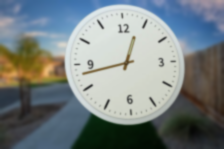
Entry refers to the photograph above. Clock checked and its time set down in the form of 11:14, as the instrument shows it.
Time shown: 12:43
